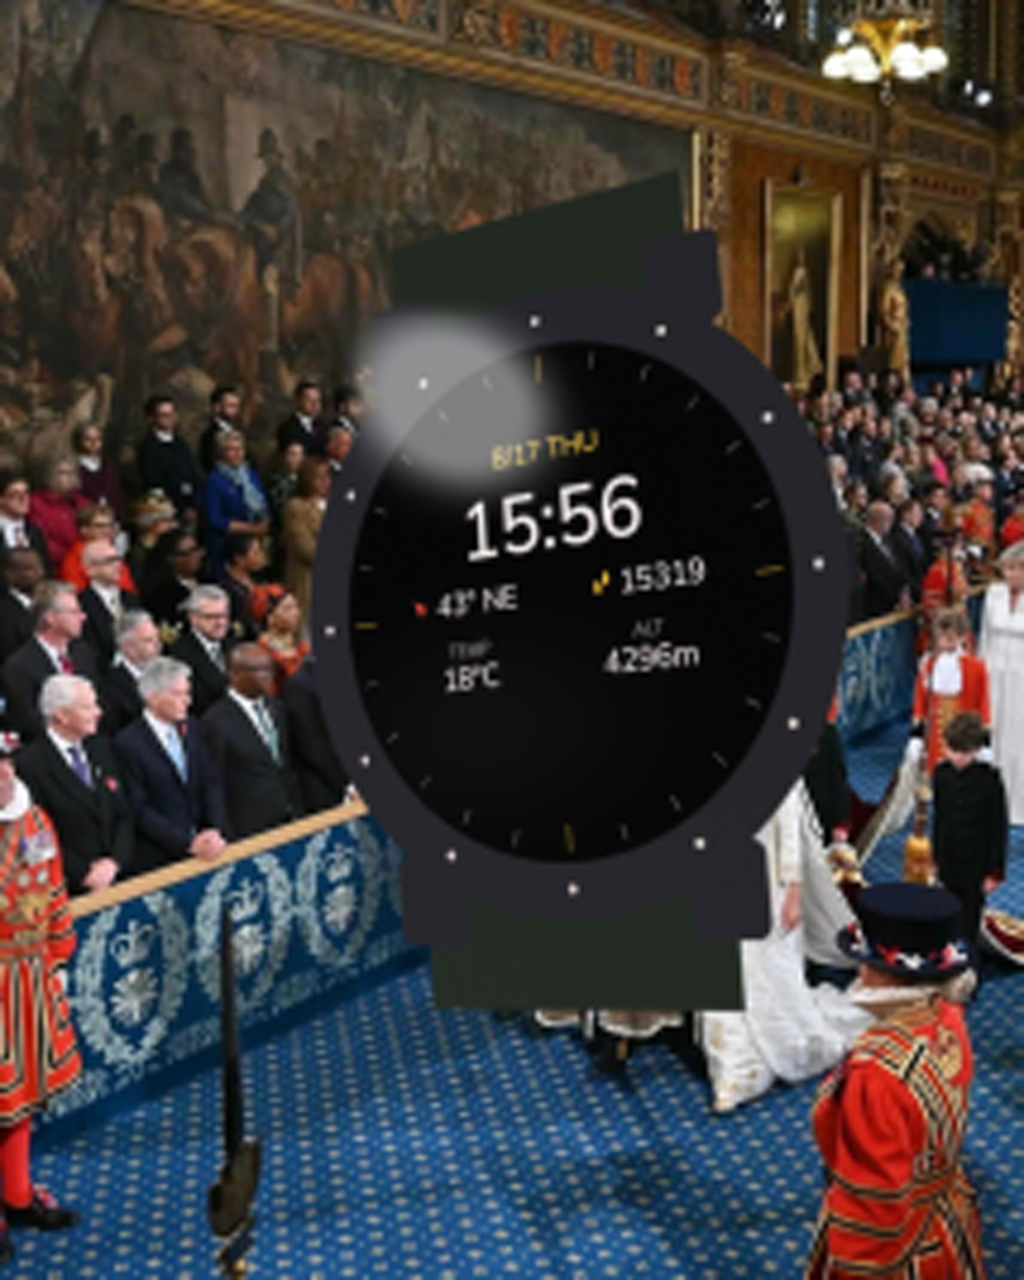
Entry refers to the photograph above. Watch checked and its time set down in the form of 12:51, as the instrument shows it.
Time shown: 15:56
